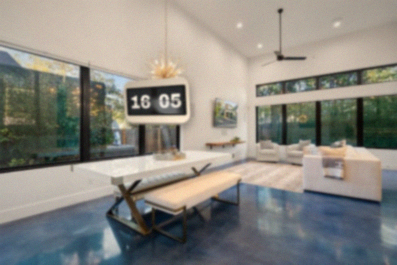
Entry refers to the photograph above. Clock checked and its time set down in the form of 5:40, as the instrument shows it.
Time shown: 16:05
